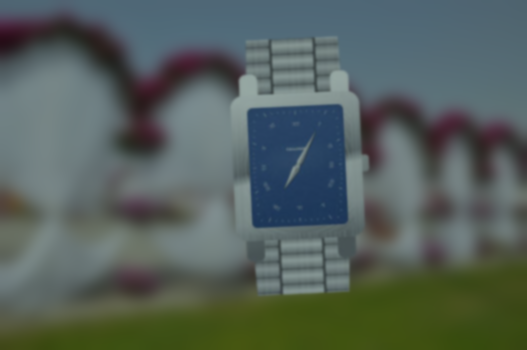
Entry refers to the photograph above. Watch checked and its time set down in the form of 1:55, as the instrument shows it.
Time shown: 7:05
